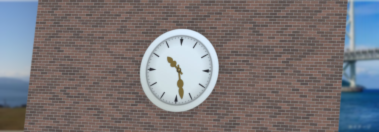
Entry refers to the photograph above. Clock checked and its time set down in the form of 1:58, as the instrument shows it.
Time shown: 10:28
